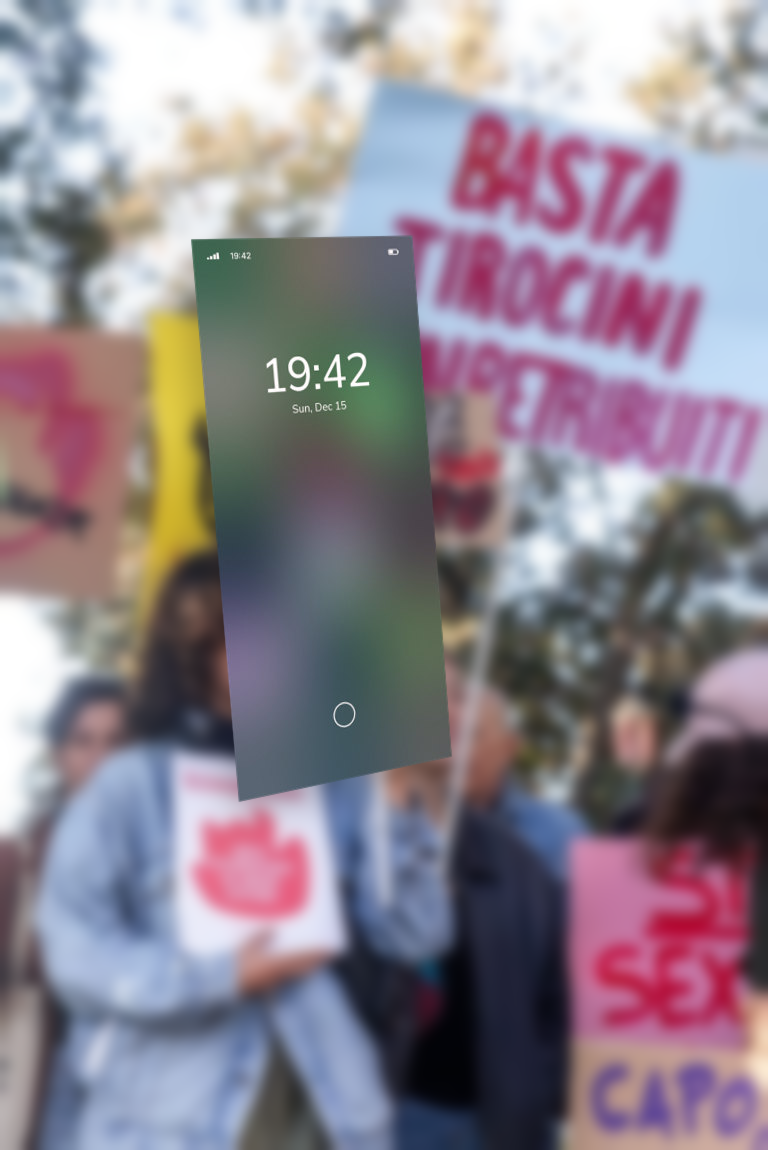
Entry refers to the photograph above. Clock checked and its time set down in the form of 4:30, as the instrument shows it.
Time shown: 19:42
